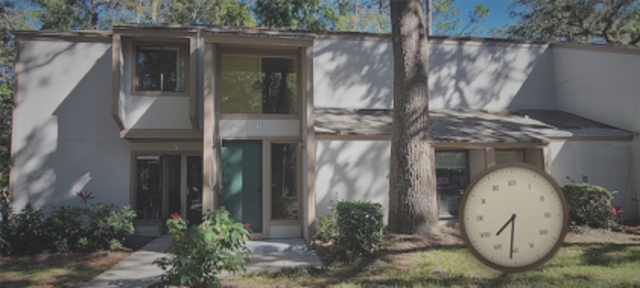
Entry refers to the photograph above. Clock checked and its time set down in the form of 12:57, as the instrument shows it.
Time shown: 7:31
